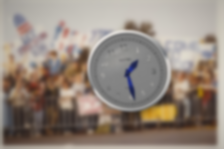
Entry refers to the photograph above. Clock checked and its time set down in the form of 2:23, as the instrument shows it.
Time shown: 1:29
